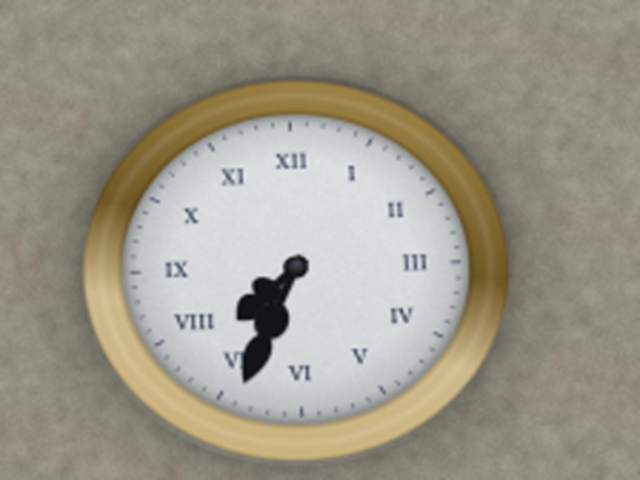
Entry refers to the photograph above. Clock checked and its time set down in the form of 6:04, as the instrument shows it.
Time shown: 7:34
